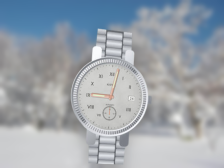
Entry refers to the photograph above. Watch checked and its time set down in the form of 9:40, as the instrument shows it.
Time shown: 9:02
